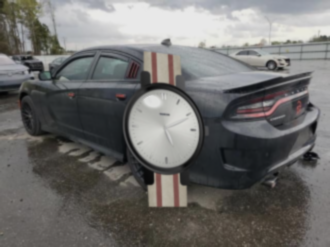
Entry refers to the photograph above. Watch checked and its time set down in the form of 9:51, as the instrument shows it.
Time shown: 5:11
